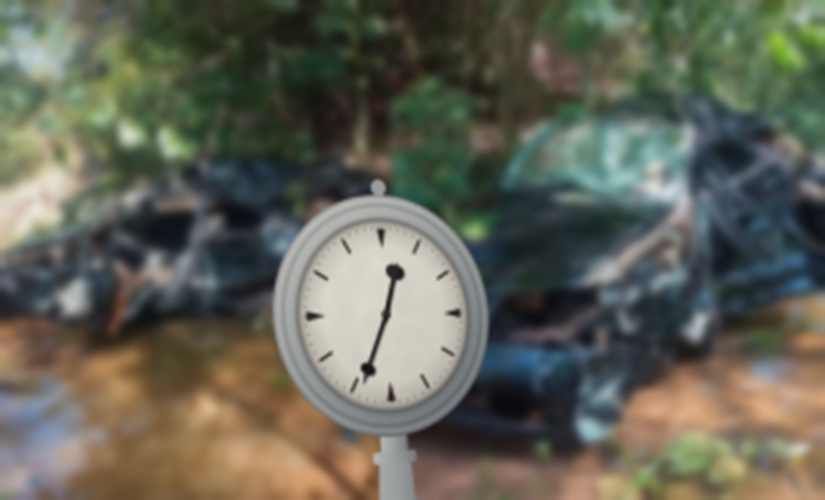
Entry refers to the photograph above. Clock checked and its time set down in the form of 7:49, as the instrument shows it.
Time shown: 12:34
